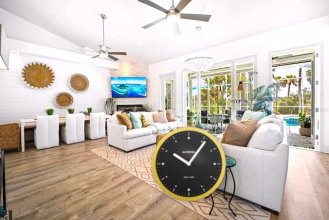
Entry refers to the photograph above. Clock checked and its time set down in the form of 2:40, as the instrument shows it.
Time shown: 10:06
